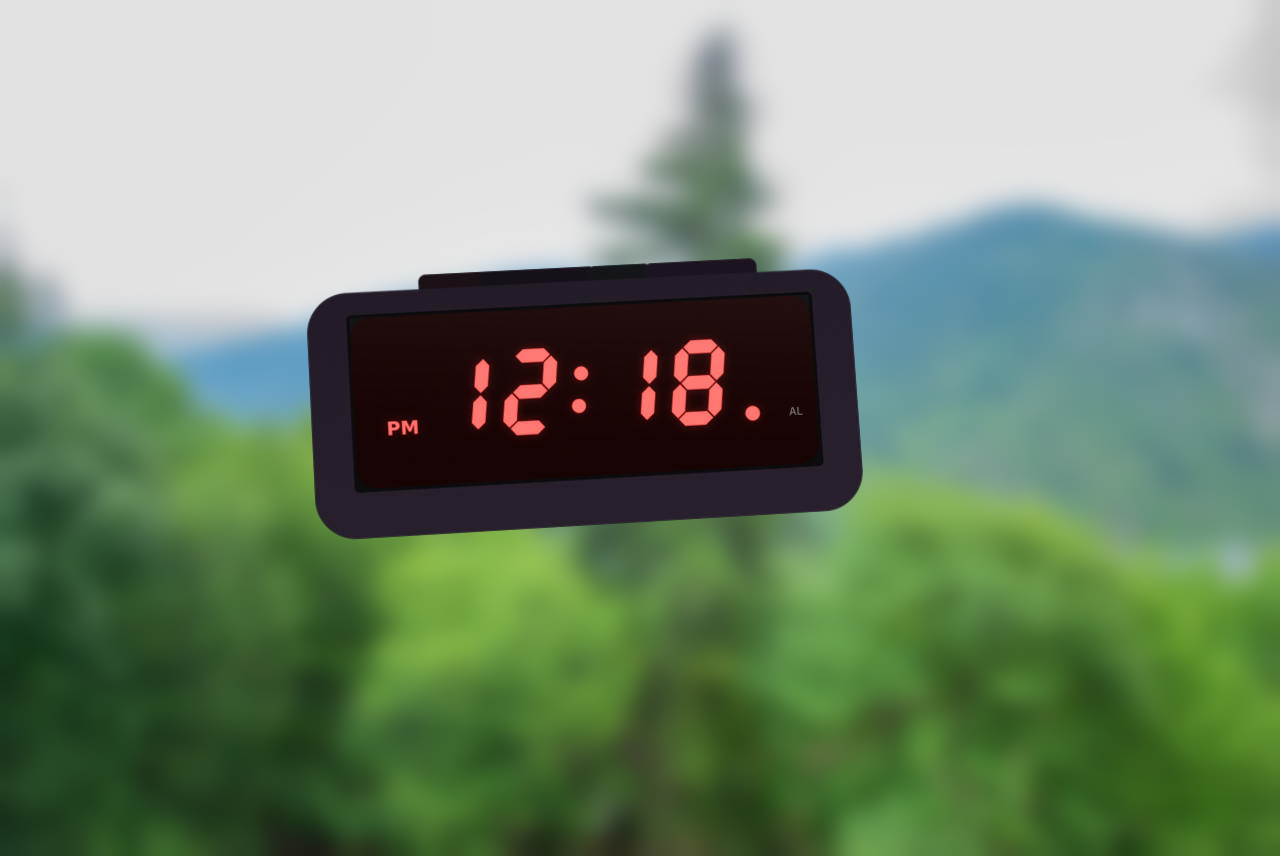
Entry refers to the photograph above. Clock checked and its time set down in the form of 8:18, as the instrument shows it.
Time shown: 12:18
